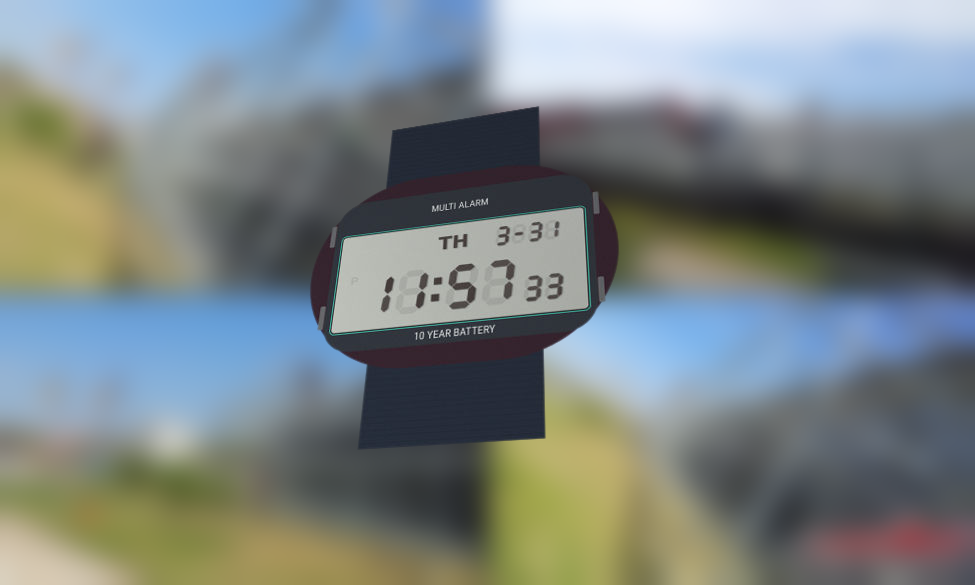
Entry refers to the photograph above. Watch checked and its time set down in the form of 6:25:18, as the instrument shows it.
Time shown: 11:57:33
